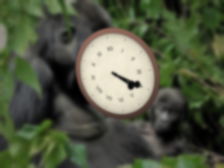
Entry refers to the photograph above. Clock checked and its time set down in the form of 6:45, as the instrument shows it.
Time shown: 4:20
